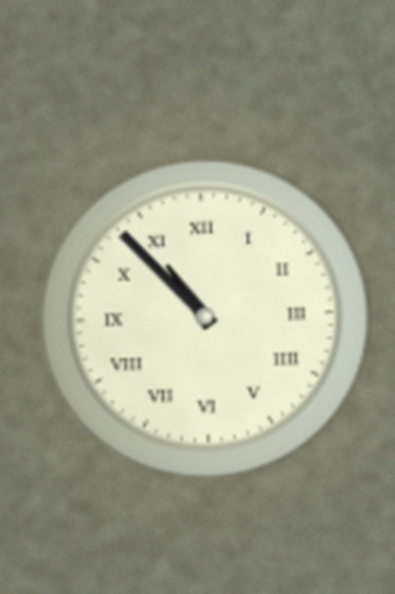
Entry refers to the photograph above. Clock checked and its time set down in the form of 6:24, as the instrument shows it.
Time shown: 10:53
